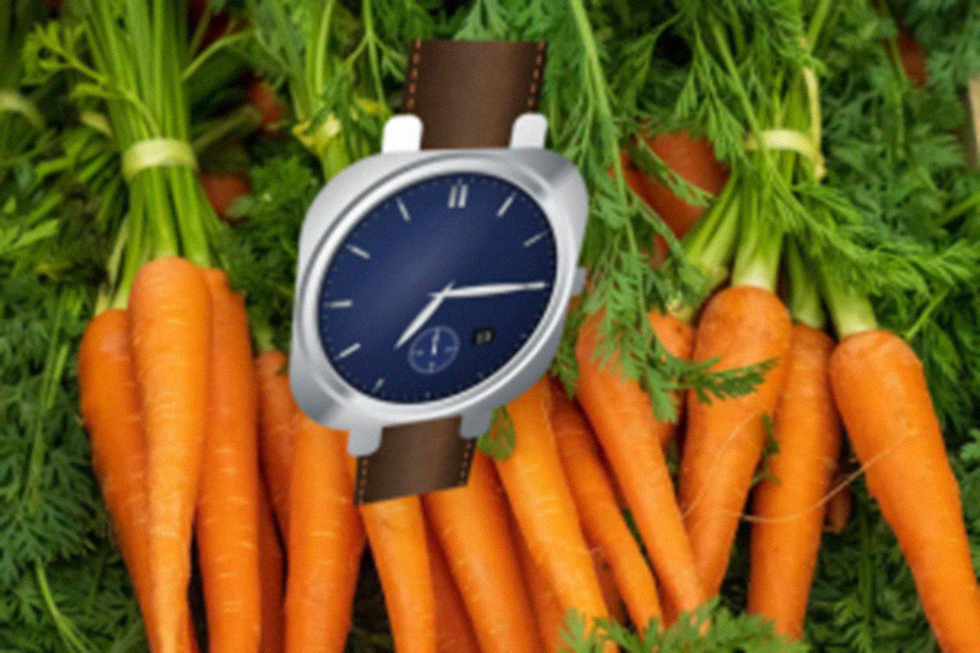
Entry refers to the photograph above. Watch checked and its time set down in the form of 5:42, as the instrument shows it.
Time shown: 7:15
